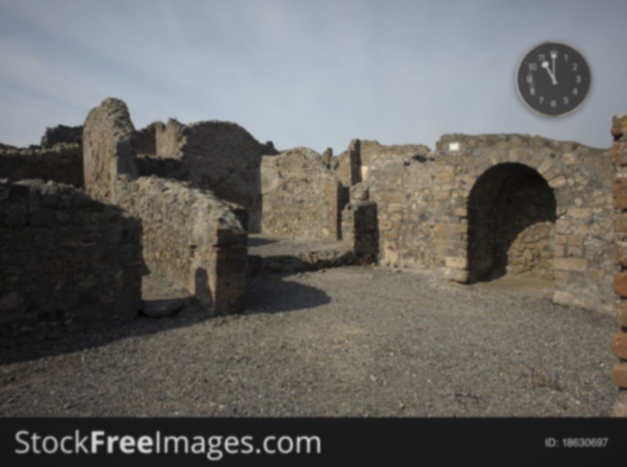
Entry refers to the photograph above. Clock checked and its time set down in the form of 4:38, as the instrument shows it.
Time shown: 11:00
